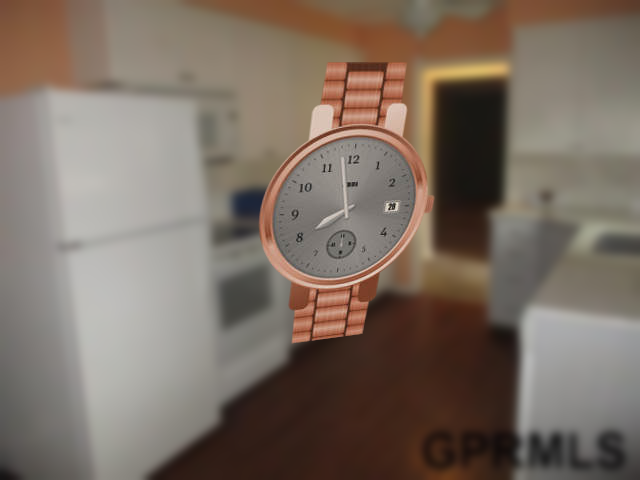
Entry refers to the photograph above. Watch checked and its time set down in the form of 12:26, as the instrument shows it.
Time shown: 7:58
